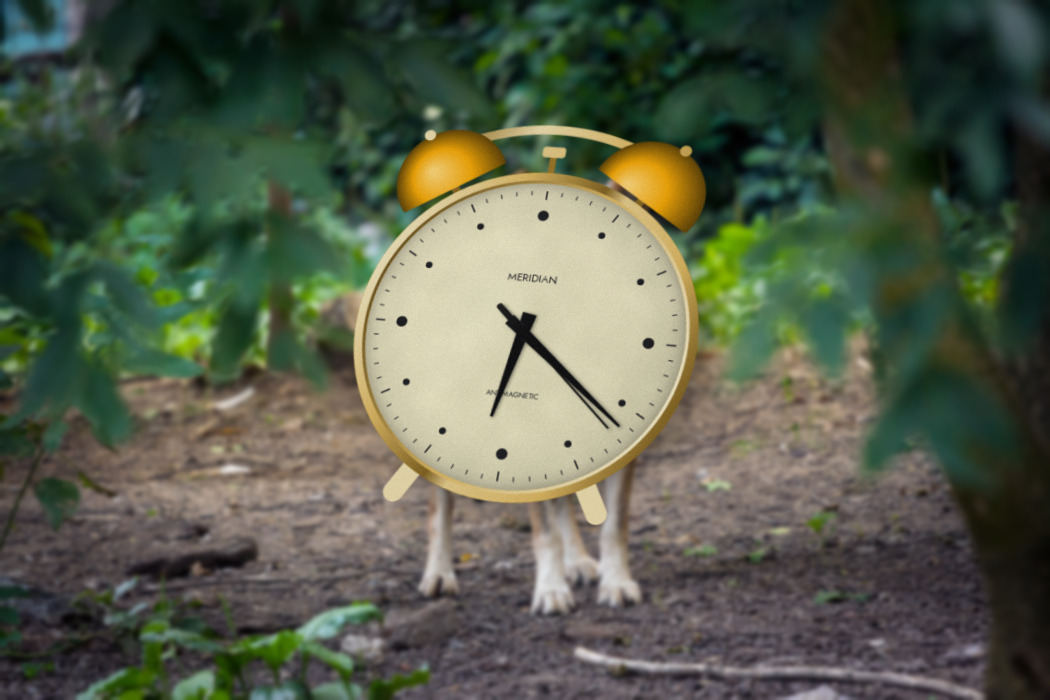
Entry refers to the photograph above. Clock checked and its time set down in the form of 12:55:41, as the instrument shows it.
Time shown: 6:21:22
